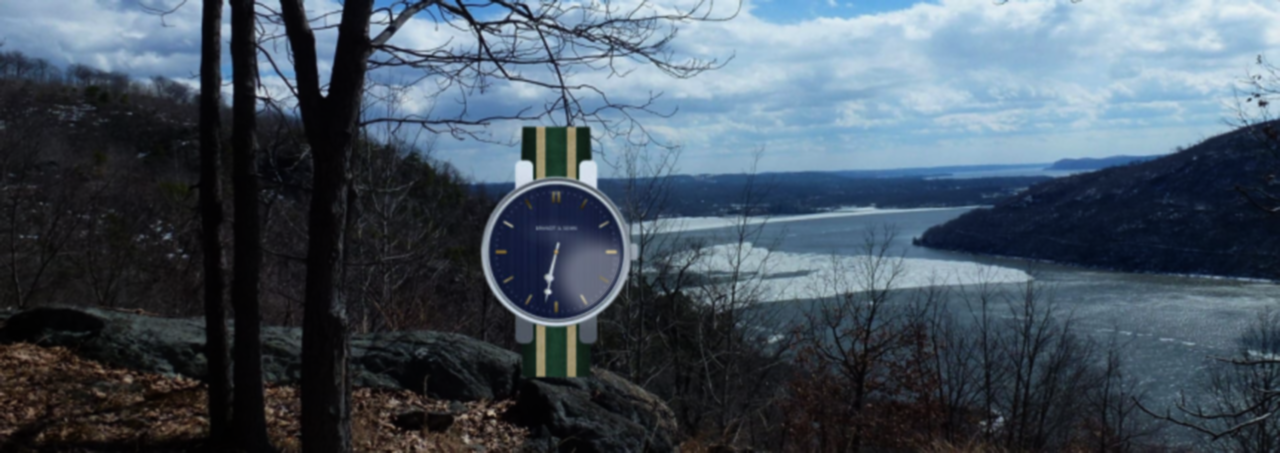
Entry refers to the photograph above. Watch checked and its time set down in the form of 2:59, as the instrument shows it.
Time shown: 6:32
